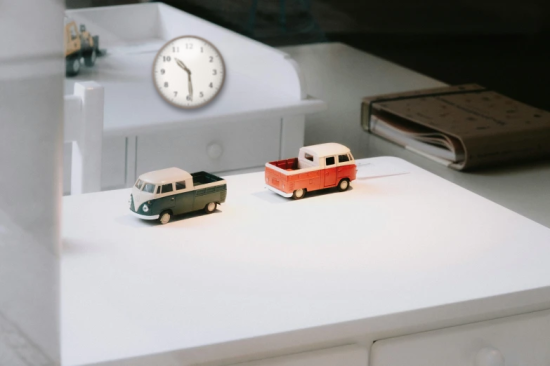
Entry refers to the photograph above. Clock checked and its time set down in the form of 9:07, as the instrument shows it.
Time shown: 10:29
